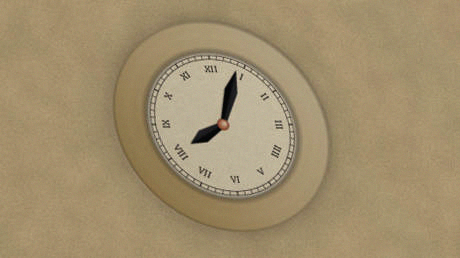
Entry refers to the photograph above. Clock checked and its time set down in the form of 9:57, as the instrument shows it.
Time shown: 8:04
